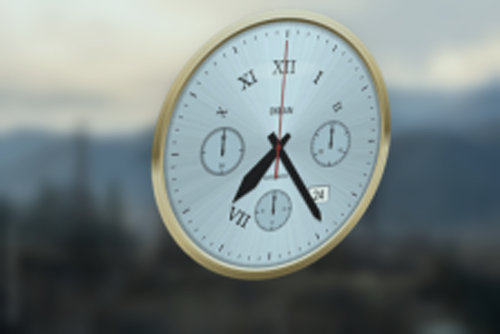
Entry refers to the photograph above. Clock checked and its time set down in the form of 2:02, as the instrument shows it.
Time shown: 7:24
